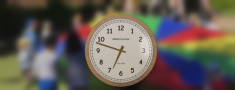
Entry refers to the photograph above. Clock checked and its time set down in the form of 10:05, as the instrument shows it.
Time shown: 6:48
